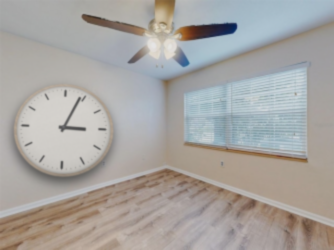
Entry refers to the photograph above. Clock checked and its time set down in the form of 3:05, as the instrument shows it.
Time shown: 3:04
